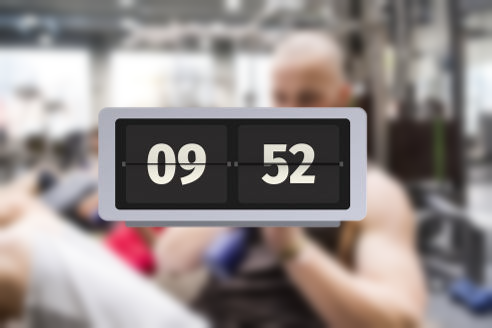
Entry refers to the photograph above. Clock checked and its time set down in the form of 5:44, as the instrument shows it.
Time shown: 9:52
